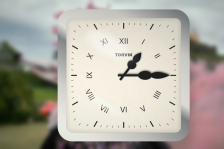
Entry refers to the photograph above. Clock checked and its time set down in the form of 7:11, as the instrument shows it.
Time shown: 1:15
